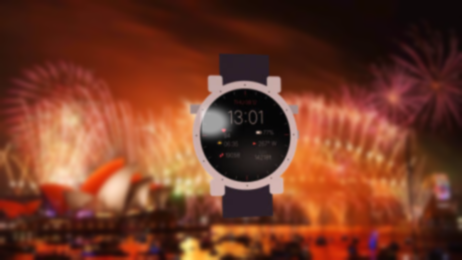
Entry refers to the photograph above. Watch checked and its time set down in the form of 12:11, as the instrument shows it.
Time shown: 13:01
